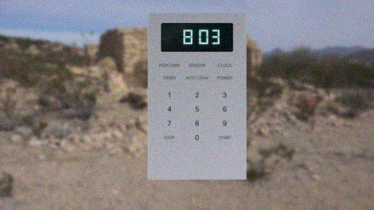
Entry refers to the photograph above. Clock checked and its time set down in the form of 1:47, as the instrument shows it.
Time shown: 8:03
